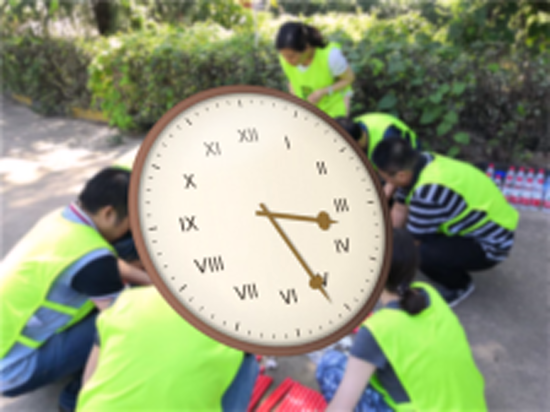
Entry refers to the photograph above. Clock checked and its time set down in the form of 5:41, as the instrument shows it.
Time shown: 3:26
